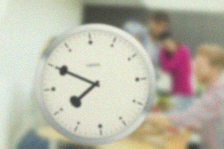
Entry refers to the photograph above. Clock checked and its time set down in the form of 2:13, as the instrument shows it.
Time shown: 7:50
